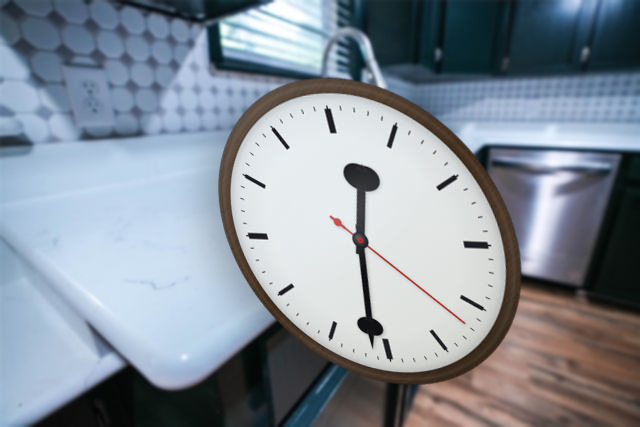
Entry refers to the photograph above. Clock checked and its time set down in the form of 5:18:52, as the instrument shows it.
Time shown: 12:31:22
